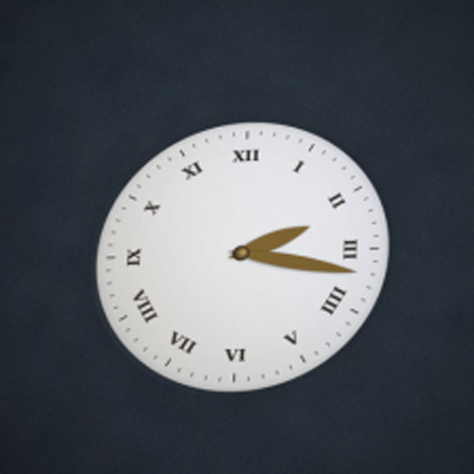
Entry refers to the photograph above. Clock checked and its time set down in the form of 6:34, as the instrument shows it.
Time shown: 2:17
